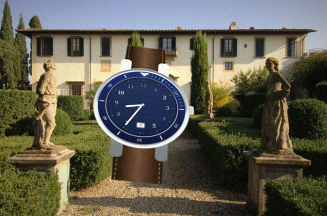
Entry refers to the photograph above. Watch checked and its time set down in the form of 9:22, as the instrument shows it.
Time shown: 8:35
